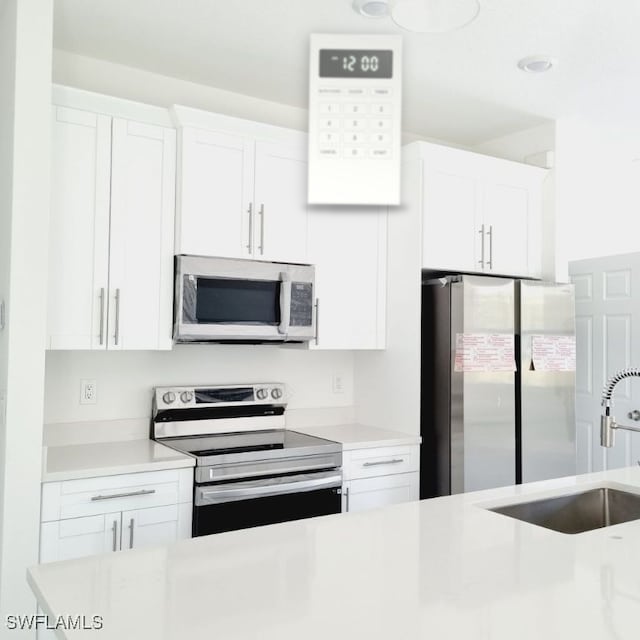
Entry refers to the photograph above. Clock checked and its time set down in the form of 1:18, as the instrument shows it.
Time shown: 12:00
